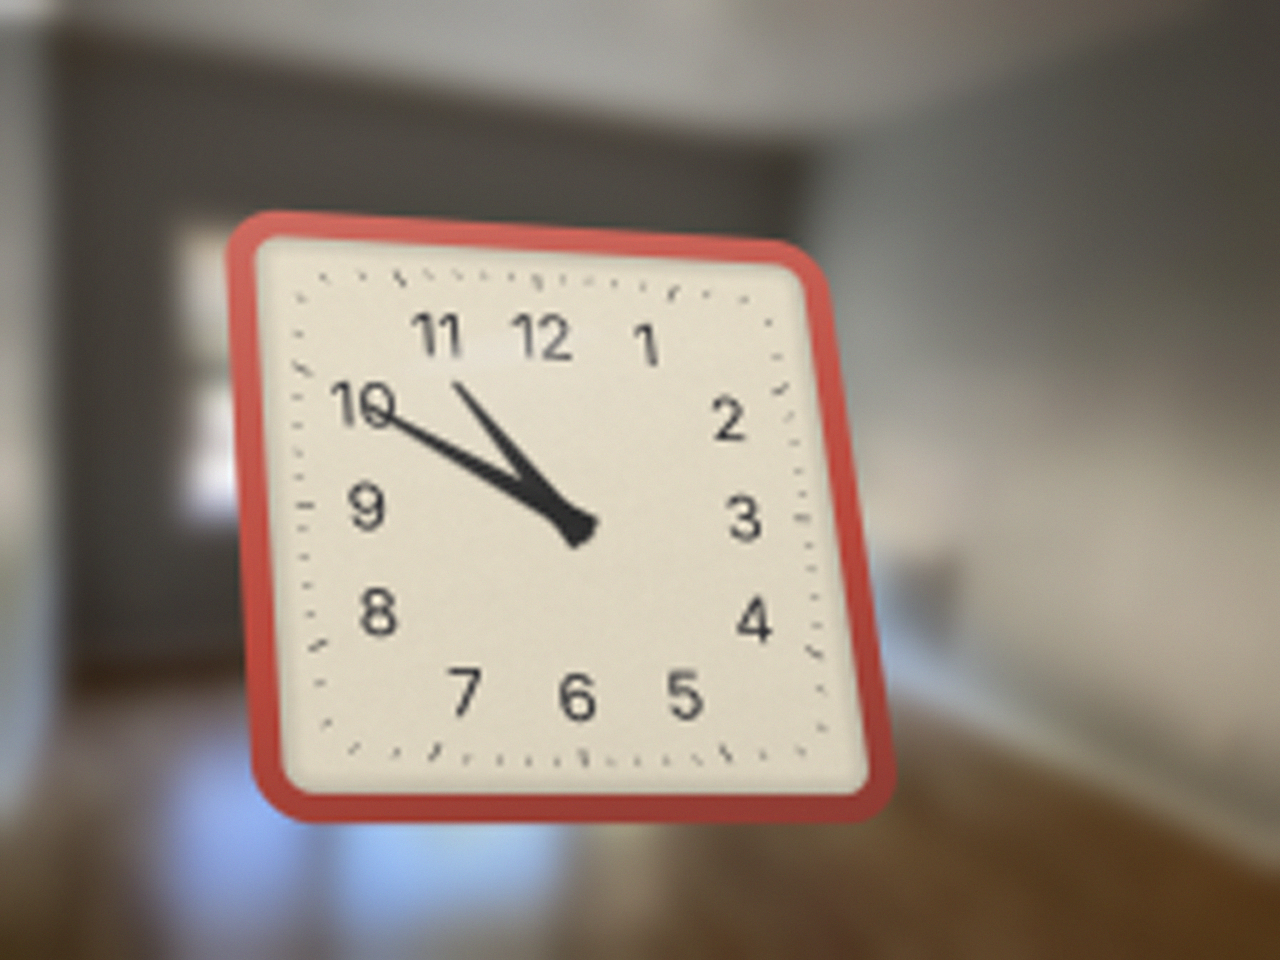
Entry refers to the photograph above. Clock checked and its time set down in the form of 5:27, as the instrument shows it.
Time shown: 10:50
